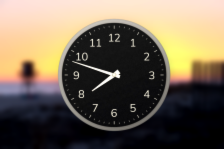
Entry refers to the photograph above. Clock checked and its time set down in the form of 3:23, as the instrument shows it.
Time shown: 7:48
